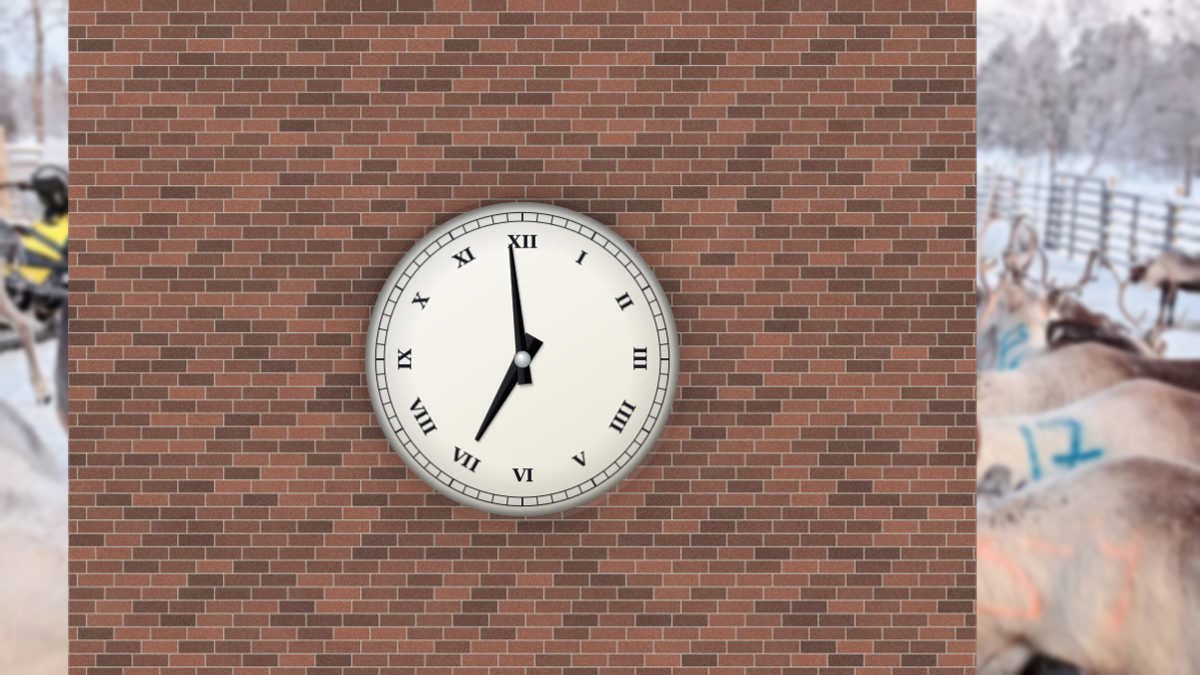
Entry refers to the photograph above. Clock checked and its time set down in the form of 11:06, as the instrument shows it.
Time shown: 6:59
